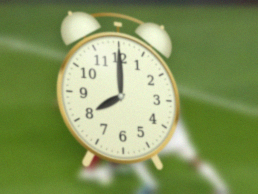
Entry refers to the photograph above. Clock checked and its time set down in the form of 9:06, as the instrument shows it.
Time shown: 8:00
